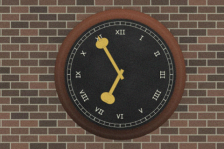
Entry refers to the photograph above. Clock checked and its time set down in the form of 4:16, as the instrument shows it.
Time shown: 6:55
